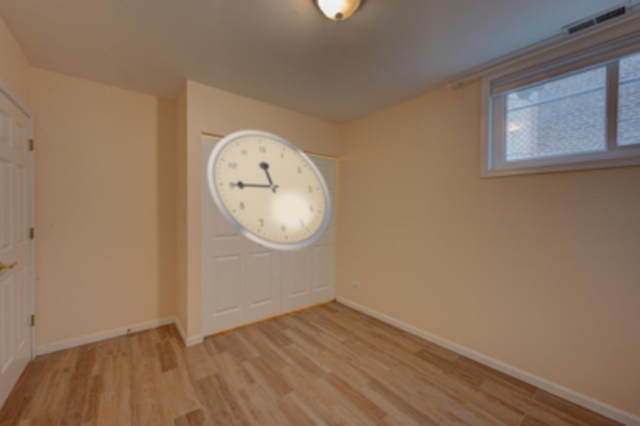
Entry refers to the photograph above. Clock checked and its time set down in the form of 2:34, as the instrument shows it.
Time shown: 11:45
